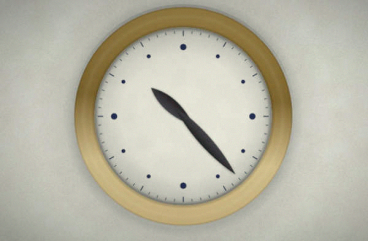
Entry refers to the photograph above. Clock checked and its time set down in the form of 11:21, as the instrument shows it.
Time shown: 10:23
